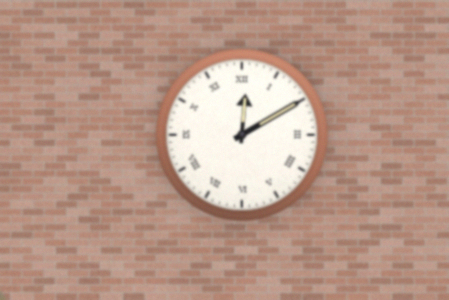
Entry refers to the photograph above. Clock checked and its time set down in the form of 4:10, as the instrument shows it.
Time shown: 12:10
